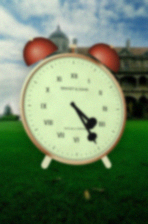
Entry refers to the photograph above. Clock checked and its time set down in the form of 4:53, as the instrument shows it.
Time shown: 4:25
